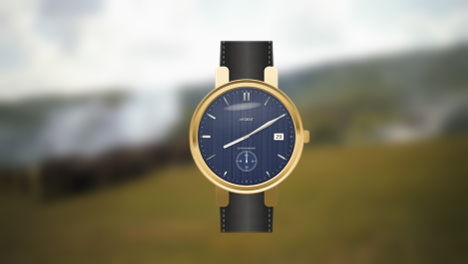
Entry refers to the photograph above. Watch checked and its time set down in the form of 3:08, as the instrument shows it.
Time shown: 8:10
